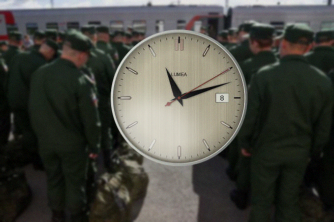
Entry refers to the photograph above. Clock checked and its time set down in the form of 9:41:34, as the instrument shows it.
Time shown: 11:12:10
